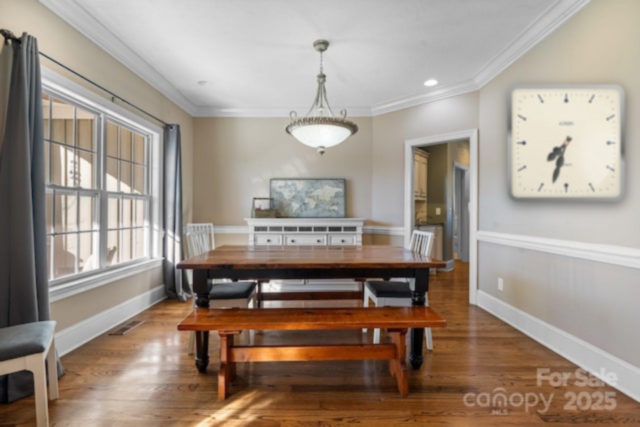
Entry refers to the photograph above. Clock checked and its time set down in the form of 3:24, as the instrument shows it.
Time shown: 7:33
